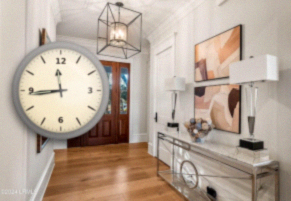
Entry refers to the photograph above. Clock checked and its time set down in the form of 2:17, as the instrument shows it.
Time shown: 11:44
